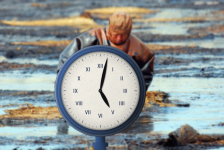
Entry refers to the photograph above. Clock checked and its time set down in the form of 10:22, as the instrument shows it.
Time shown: 5:02
